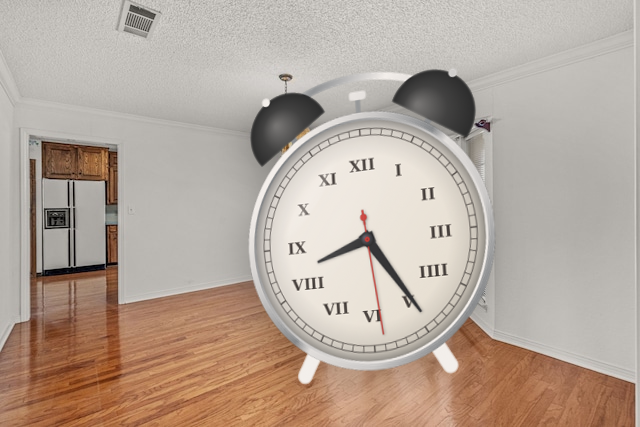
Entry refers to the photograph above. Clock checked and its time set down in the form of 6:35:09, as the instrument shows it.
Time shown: 8:24:29
